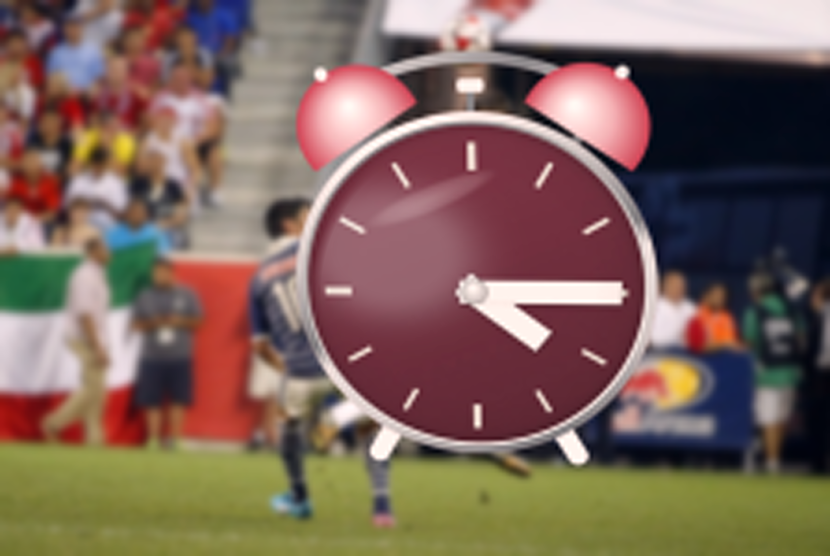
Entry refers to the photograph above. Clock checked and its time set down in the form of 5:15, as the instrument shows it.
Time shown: 4:15
